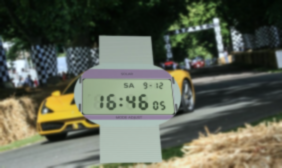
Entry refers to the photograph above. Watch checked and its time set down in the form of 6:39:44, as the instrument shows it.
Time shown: 16:46:05
